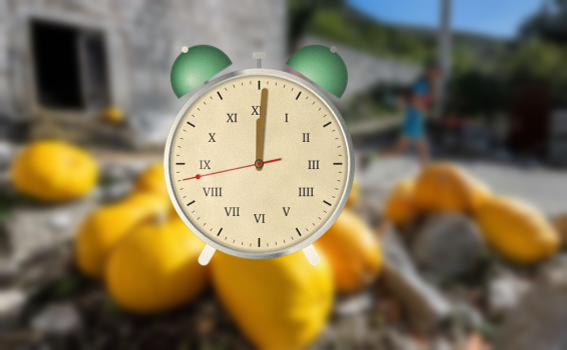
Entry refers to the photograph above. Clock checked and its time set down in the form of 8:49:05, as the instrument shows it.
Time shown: 12:00:43
